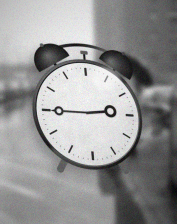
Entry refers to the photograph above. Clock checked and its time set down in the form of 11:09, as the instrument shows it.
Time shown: 2:45
